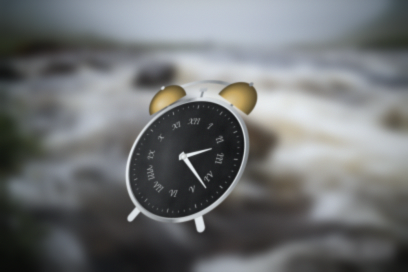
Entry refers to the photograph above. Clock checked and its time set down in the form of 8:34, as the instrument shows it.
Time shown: 2:22
